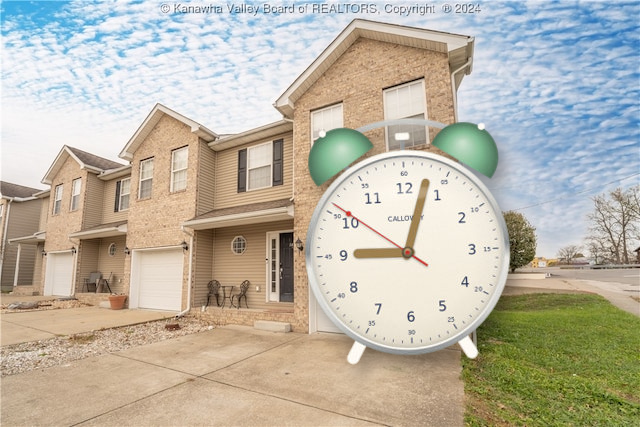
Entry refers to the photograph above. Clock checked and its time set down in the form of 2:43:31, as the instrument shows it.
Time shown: 9:02:51
